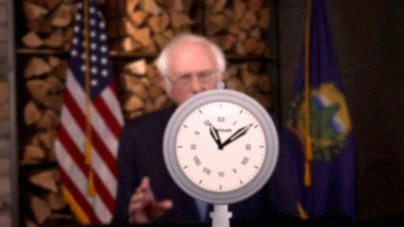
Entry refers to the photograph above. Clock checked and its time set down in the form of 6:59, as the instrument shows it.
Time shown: 11:09
